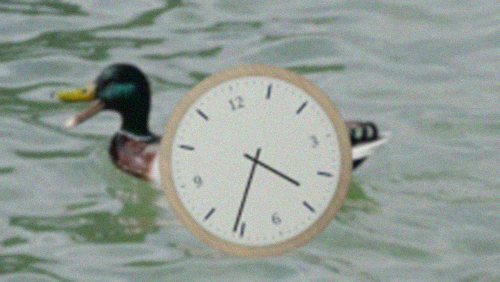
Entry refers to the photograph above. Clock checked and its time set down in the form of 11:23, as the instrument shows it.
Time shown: 4:36
